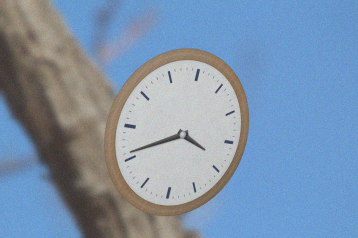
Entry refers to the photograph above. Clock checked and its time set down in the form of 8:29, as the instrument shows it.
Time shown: 3:41
